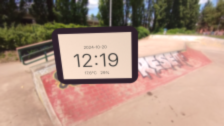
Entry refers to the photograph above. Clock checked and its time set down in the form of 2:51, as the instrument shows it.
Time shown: 12:19
